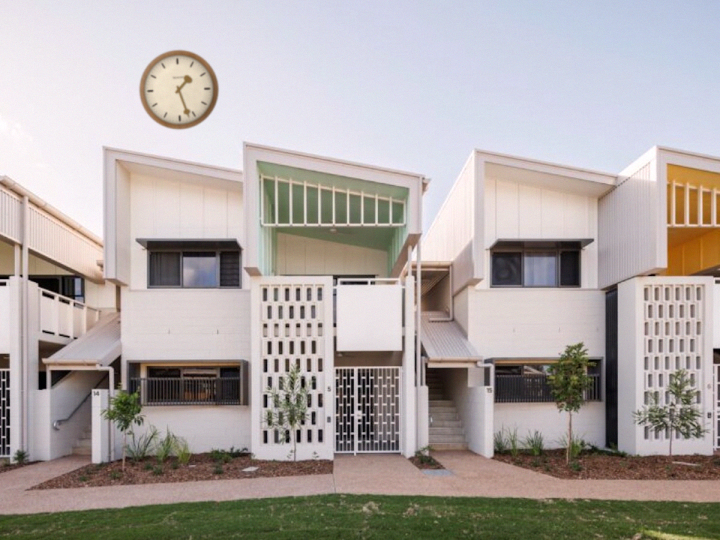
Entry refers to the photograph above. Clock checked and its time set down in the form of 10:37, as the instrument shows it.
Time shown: 1:27
